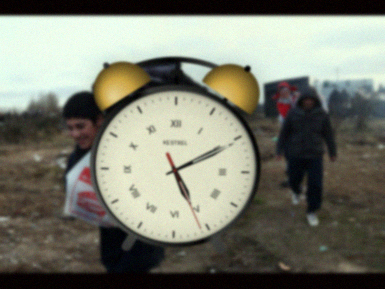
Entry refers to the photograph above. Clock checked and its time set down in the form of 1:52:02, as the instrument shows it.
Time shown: 5:10:26
